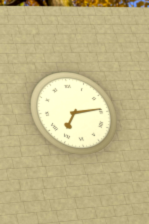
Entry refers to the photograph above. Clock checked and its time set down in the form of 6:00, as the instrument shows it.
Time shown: 7:14
